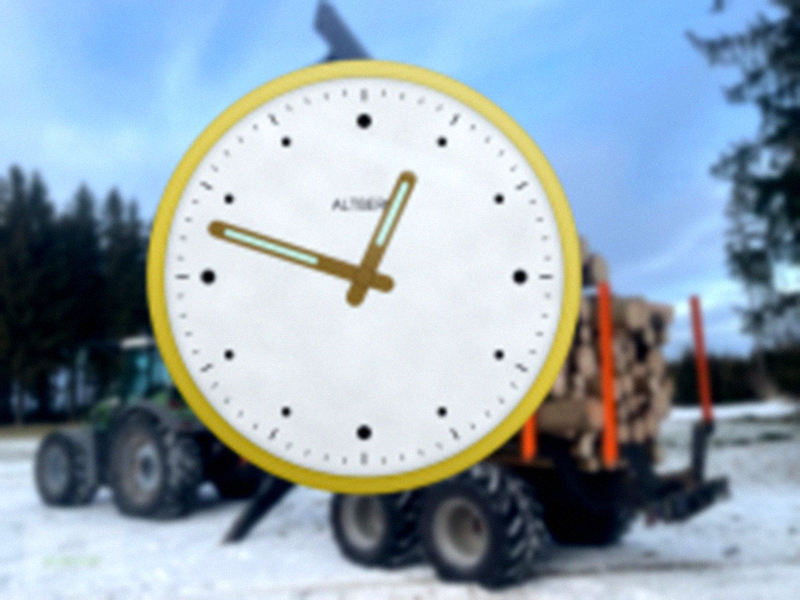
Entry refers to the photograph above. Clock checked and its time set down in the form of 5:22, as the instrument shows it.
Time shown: 12:48
